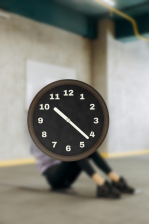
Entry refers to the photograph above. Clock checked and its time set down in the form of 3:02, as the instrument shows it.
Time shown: 10:22
